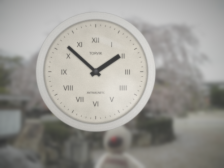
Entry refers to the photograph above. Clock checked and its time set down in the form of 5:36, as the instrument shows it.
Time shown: 1:52
